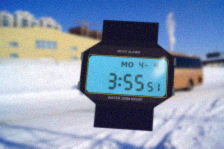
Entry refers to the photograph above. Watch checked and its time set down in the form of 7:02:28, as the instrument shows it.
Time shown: 3:55:51
